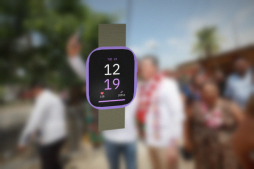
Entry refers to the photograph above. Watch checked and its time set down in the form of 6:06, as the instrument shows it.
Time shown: 12:19
